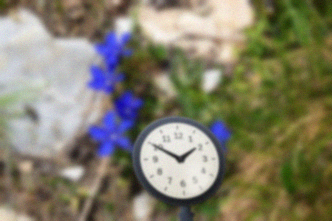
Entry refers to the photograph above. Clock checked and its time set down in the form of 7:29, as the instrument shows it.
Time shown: 1:50
